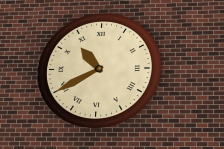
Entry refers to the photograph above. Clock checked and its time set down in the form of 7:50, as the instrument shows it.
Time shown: 10:40
